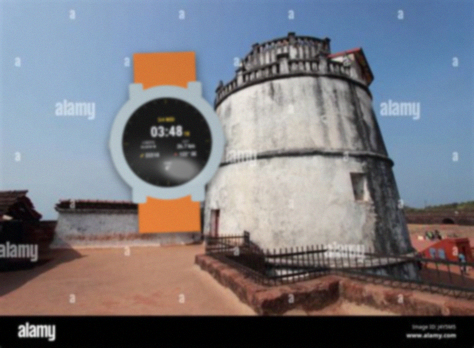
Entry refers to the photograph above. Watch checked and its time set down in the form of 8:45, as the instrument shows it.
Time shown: 3:48
